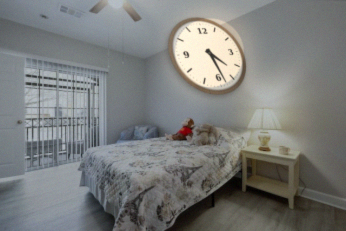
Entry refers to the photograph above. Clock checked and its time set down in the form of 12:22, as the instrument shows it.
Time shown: 4:28
